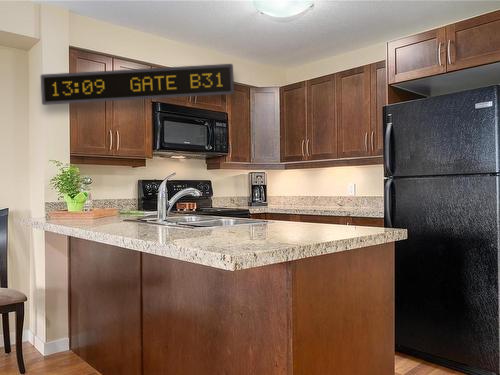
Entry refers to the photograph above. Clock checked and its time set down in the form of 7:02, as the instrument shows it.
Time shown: 13:09
